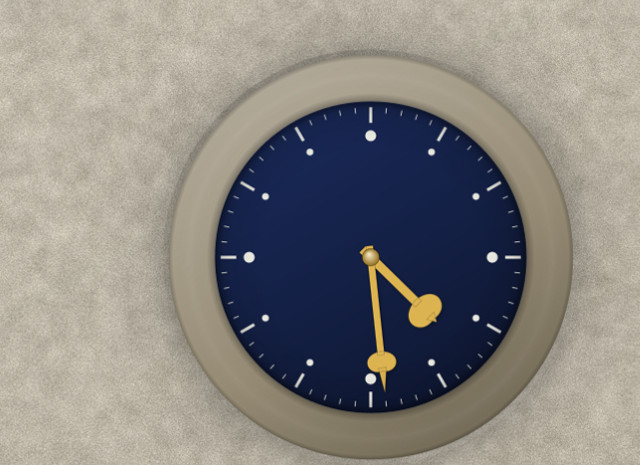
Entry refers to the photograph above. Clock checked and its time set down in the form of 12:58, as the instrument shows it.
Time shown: 4:29
